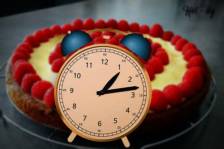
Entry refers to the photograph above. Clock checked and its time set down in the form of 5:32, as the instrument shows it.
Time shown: 1:13
